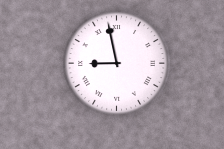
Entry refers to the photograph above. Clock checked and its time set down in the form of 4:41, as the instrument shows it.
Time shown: 8:58
